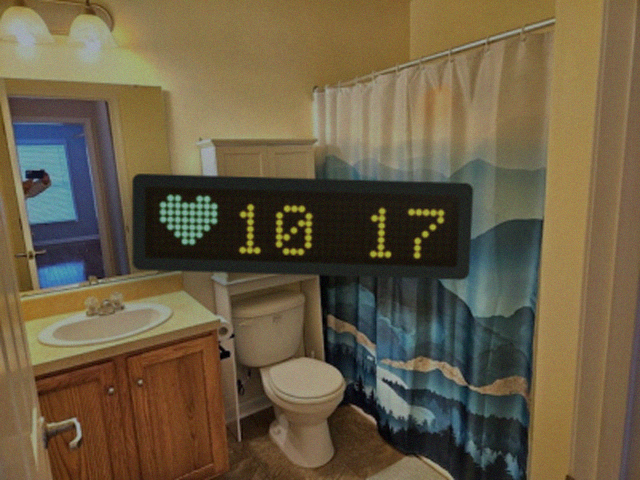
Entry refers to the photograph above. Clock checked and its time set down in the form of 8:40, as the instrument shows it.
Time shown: 10:17
